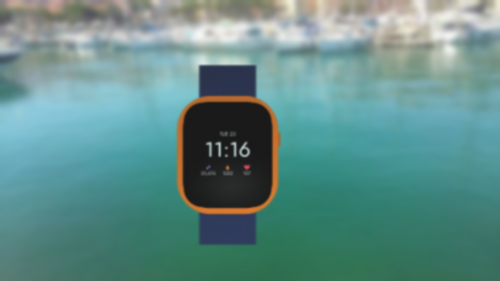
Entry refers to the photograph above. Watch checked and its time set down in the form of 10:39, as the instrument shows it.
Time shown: 11:16
